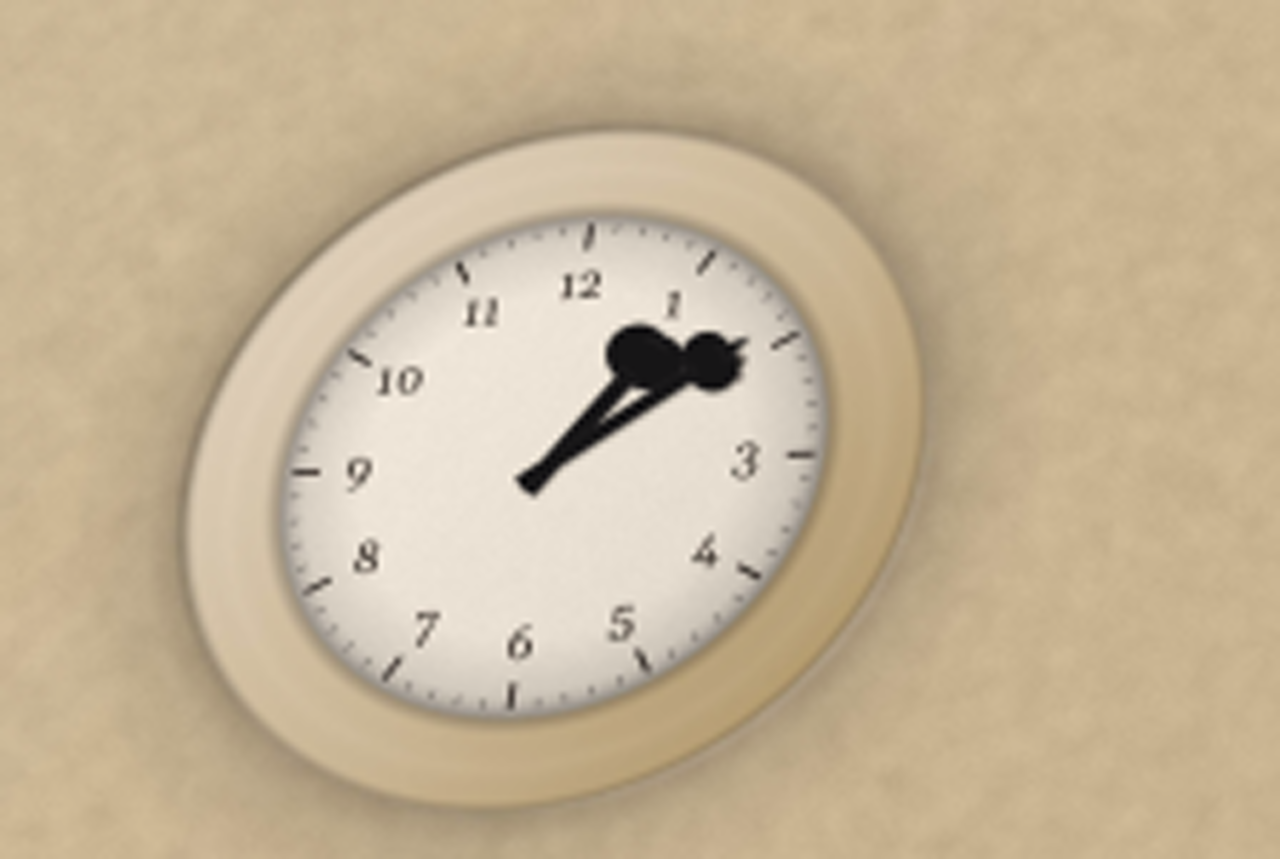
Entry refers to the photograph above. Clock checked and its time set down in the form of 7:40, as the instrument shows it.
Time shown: 1:09
